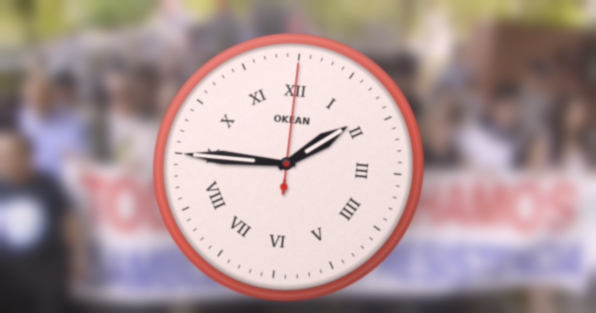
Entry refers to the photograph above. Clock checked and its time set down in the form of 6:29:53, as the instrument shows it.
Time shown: 1:45:00
